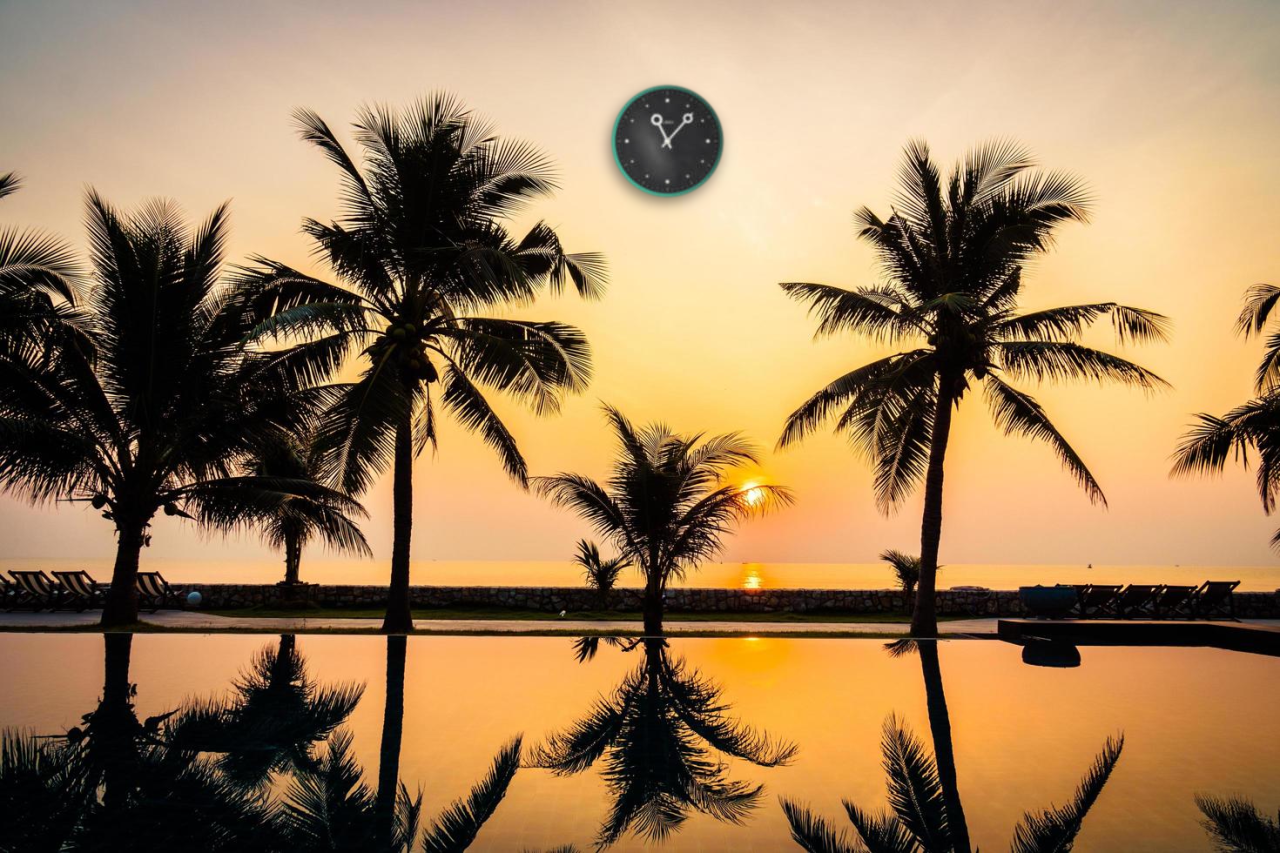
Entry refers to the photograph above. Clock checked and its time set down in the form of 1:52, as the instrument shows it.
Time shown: 11:07
